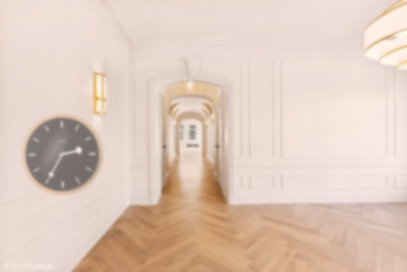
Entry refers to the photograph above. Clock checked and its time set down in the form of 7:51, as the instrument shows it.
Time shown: 2:35
